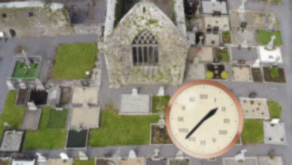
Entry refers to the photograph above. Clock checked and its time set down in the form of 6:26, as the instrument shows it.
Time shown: 1:37
